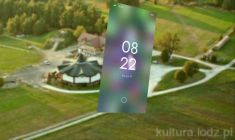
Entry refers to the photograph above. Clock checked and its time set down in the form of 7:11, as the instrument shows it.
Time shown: 8:22
